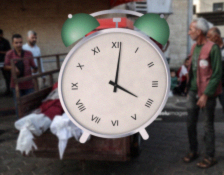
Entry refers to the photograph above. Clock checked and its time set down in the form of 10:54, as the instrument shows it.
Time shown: 4:01
